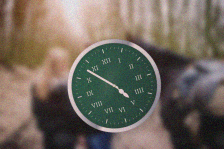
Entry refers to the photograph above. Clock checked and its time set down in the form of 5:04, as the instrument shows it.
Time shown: 4:53
